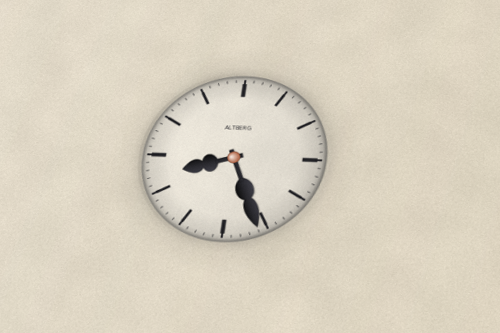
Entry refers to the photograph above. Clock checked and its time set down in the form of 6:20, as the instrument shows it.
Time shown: 8:26
